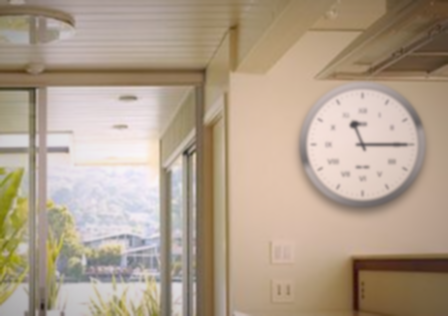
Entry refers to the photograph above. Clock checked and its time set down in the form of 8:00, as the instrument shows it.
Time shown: 11:15
